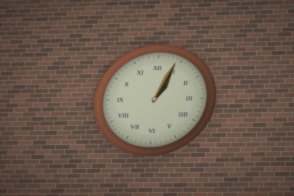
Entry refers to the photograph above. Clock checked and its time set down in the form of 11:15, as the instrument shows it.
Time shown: 1:04
